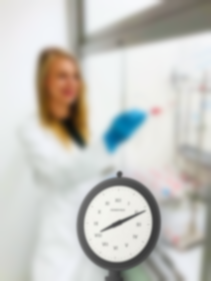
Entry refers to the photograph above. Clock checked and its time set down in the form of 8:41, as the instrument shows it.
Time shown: 8:11
